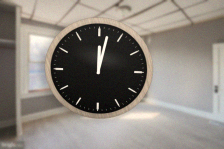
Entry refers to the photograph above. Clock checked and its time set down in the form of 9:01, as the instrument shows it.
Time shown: 12:02
